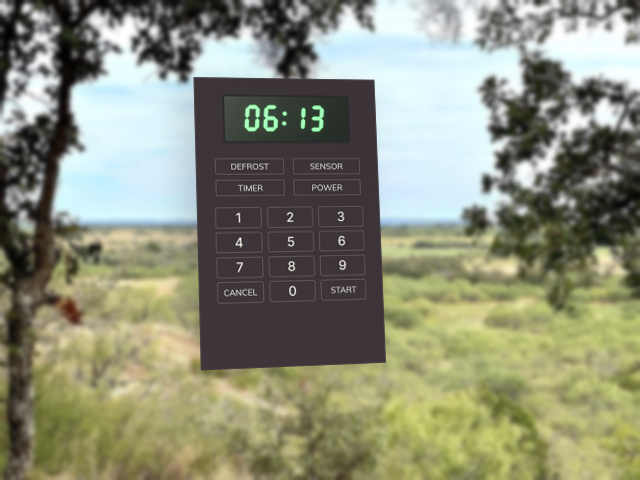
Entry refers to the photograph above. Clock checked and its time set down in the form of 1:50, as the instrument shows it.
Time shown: 6:13
